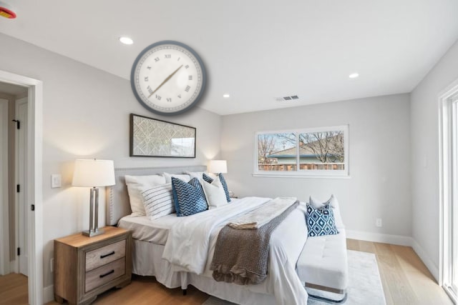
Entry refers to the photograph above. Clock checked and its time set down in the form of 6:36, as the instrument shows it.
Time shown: 1:38
